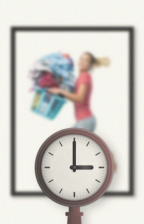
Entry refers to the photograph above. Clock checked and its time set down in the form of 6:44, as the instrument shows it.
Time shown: 3:00
